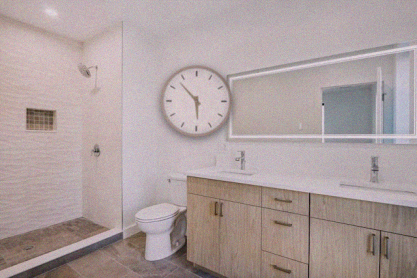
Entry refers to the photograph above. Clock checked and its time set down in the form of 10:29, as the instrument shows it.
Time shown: 5:53
